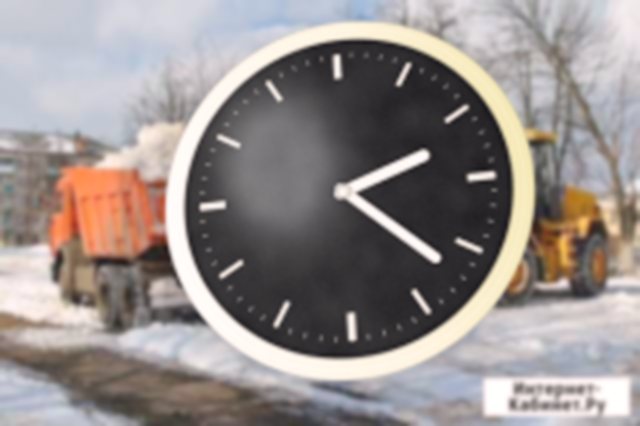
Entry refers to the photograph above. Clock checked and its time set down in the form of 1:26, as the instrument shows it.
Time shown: 2:22
